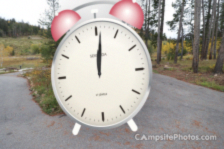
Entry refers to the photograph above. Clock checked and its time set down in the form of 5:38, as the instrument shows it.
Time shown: 12:01
